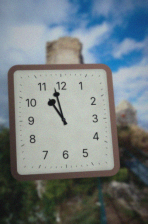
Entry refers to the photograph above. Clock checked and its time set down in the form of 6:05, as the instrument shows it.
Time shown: 10:58
